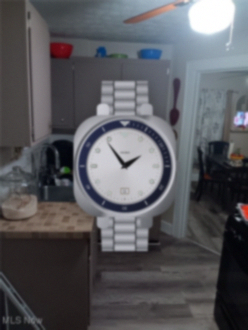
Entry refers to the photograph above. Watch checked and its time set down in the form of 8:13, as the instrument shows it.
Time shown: 1:54
